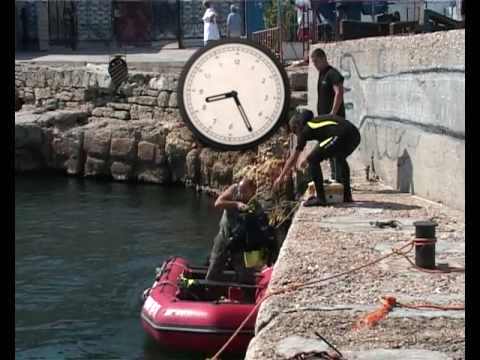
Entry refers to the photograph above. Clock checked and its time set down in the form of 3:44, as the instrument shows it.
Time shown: 8:25
